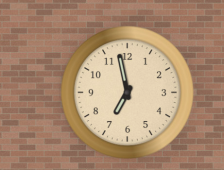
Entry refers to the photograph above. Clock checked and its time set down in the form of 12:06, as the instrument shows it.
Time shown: 6:58
